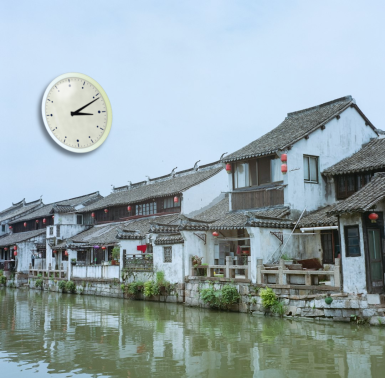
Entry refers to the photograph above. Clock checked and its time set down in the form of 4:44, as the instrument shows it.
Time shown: 3:11
